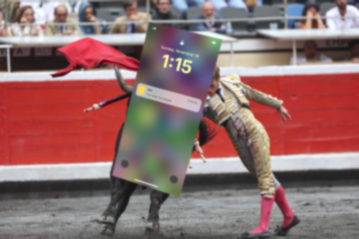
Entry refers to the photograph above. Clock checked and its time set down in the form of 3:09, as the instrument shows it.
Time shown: 1:15
